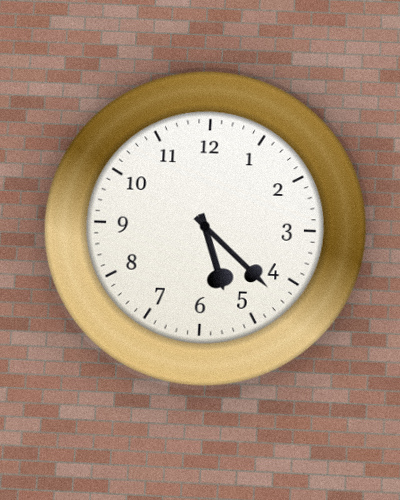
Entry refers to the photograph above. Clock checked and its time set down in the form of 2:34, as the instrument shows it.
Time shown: 5:22
